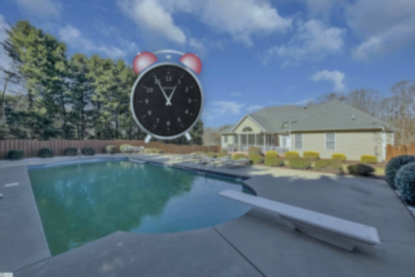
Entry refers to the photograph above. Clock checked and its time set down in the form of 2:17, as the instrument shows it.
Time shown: 12:55
